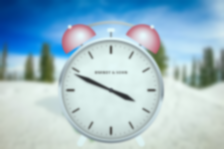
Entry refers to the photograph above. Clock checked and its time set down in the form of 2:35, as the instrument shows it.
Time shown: 3:49
